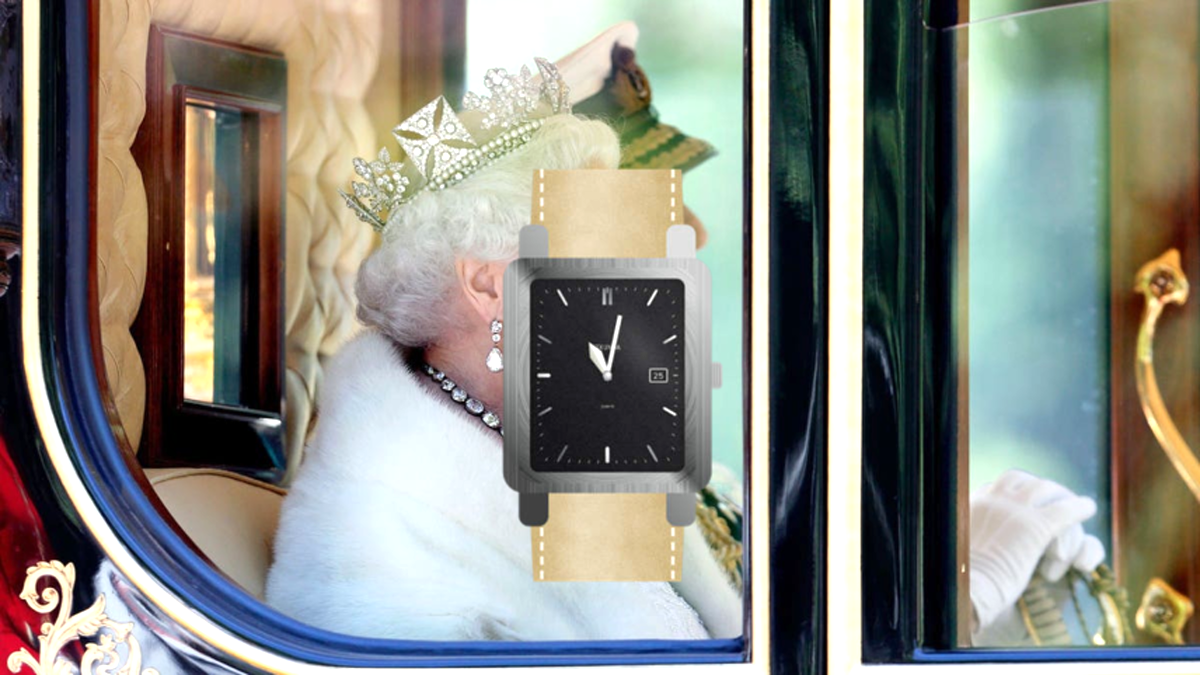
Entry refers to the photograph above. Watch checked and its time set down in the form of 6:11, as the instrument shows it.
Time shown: 11:02
